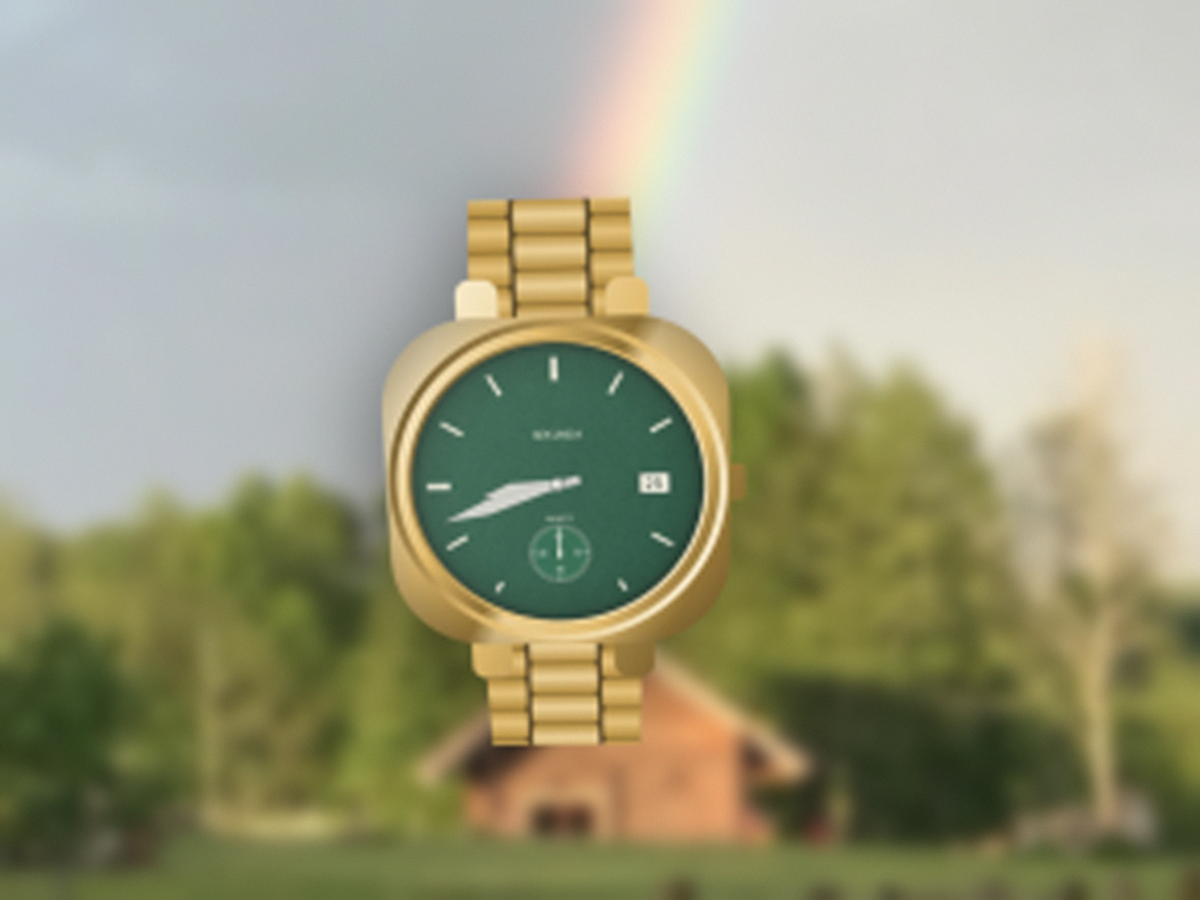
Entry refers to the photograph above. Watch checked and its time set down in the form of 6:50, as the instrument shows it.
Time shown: 8:42
